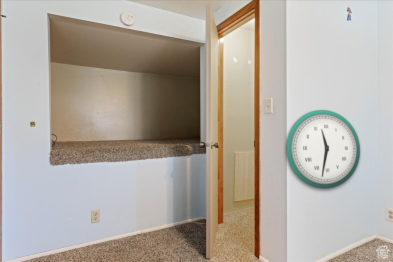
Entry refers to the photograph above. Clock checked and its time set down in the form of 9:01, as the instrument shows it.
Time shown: 11:32
